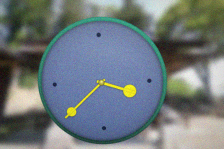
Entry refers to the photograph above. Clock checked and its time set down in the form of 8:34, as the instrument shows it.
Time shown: 3:38
